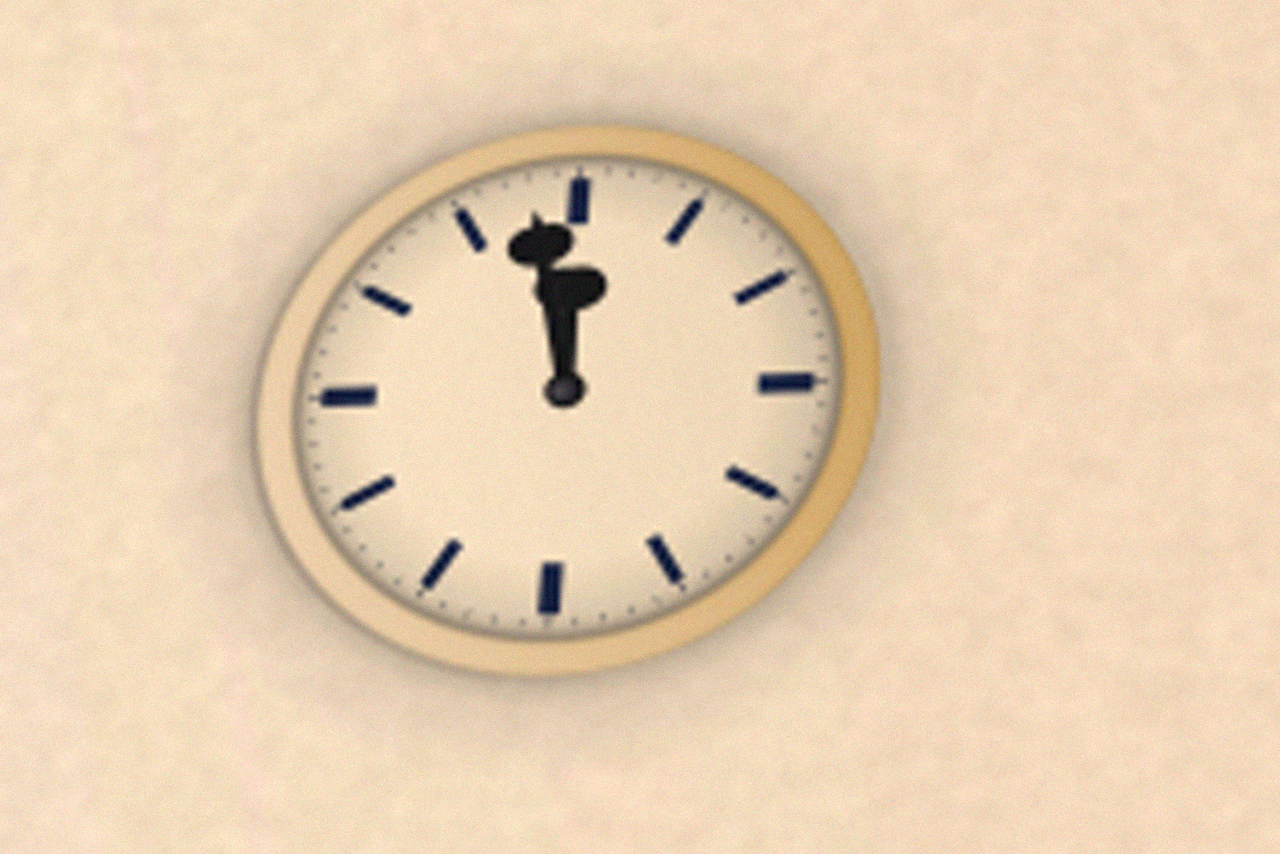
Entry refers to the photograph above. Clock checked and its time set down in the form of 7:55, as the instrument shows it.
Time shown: 11:58
